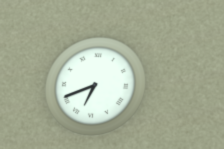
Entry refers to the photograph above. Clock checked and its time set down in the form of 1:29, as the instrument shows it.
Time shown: 6:41
